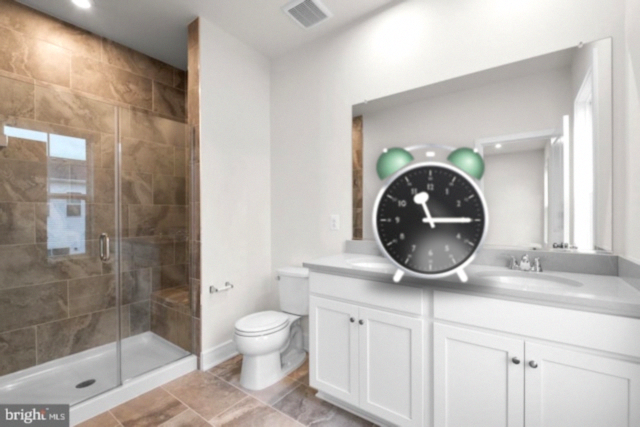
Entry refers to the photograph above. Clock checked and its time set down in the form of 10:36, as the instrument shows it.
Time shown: 11:15
